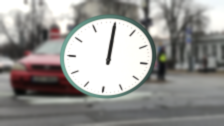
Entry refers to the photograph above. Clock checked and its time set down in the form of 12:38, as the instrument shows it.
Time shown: 12:00
